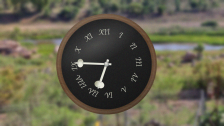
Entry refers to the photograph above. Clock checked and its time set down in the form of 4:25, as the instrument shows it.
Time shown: 6:46
